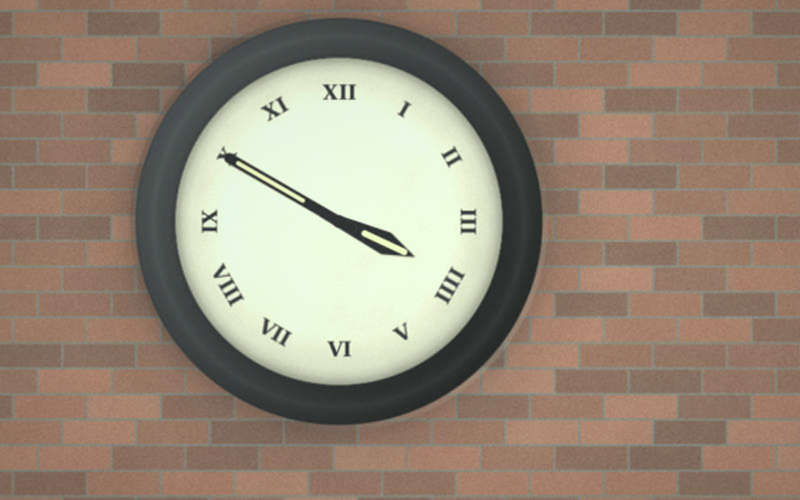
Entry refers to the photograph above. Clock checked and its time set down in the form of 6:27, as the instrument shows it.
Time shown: 3:50
